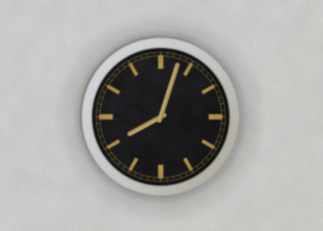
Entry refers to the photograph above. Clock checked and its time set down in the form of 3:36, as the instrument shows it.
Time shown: 8:03
